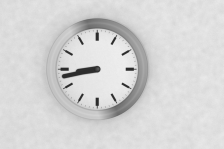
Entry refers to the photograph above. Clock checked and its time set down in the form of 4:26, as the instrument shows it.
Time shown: 8:43
